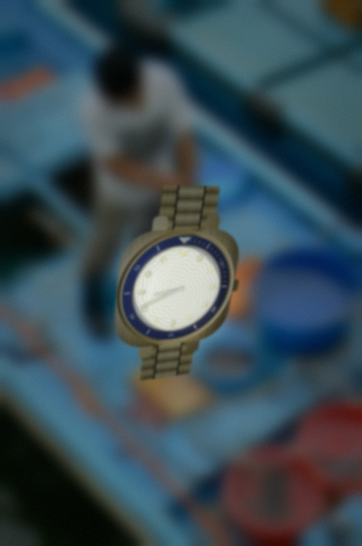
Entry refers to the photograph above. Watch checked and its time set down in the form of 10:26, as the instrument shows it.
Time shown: 8:41
